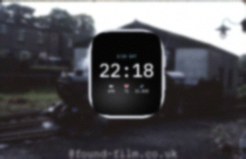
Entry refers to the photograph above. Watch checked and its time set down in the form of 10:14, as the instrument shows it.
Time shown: 22:18
